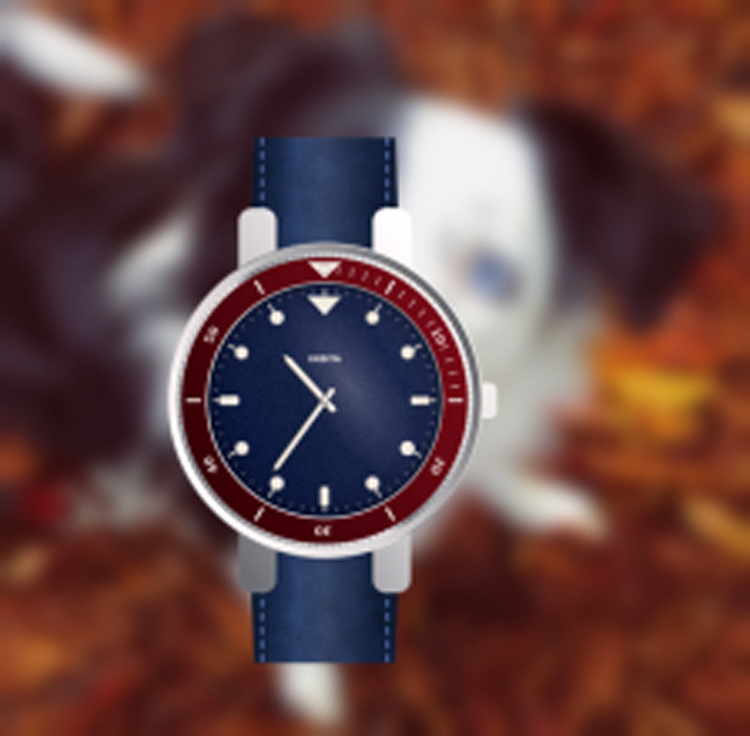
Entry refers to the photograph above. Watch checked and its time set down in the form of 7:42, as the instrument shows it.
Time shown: 10:36
